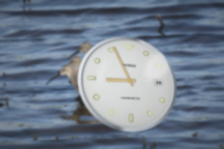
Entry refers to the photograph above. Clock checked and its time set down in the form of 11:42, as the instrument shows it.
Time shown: 8:56
